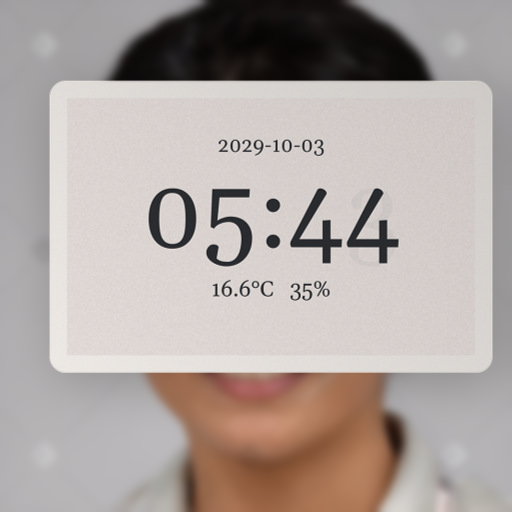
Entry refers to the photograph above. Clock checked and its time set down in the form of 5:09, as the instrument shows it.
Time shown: 5:44
